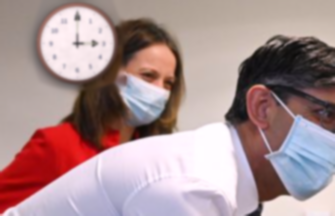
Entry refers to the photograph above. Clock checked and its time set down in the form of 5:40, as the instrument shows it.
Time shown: 3:00
